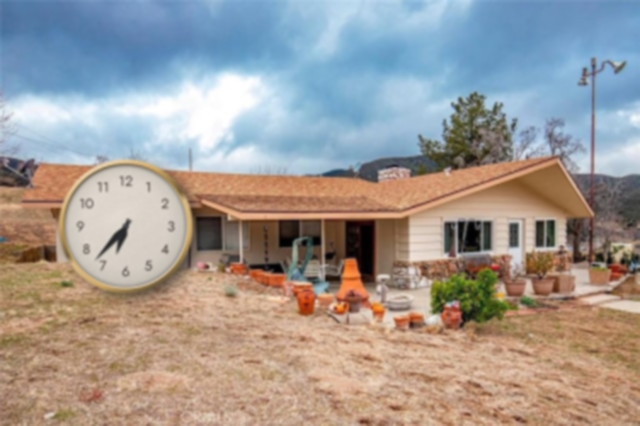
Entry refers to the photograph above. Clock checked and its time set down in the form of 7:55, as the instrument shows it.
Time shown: 6:37
